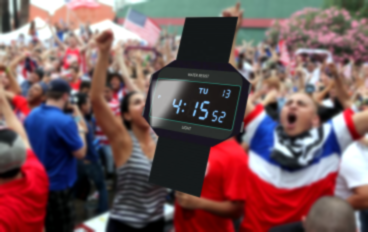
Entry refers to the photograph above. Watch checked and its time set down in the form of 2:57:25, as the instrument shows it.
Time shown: 4:15:52
